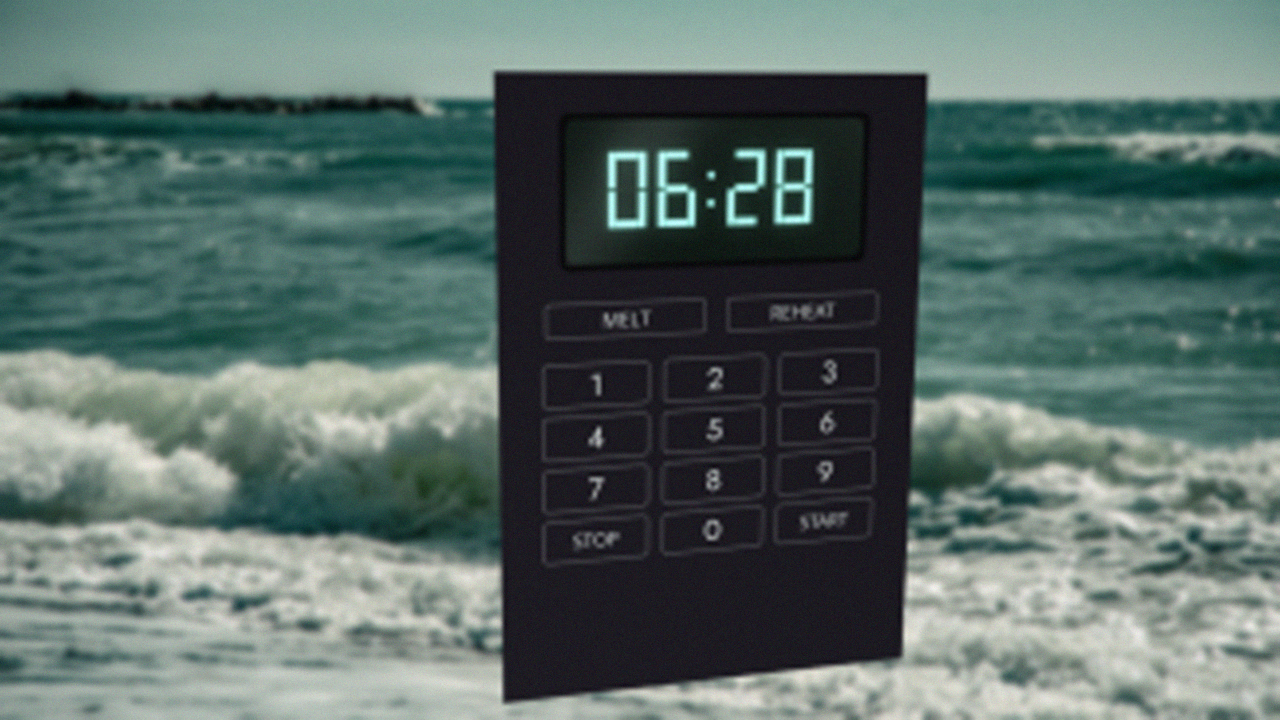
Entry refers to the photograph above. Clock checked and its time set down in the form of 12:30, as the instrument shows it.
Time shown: 6:28
